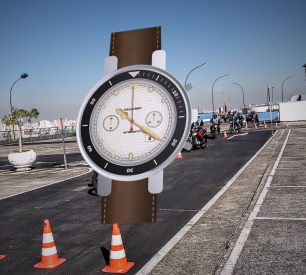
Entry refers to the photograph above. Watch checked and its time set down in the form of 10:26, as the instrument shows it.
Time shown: 10:21
